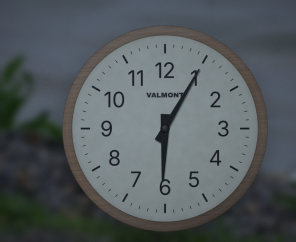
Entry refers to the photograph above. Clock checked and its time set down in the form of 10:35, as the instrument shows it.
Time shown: 6:05
